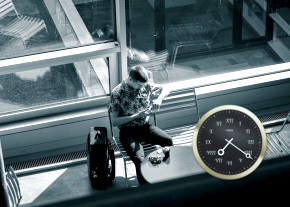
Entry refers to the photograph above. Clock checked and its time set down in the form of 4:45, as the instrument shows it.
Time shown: 7:21
